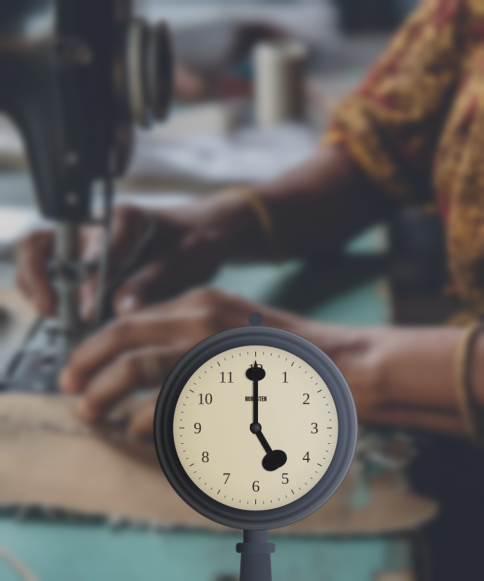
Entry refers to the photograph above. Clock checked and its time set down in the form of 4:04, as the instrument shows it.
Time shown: 5:00
